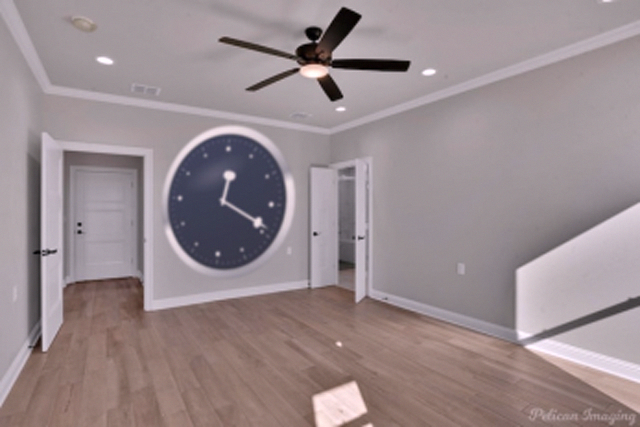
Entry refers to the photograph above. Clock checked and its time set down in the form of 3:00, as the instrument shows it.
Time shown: 12:19
